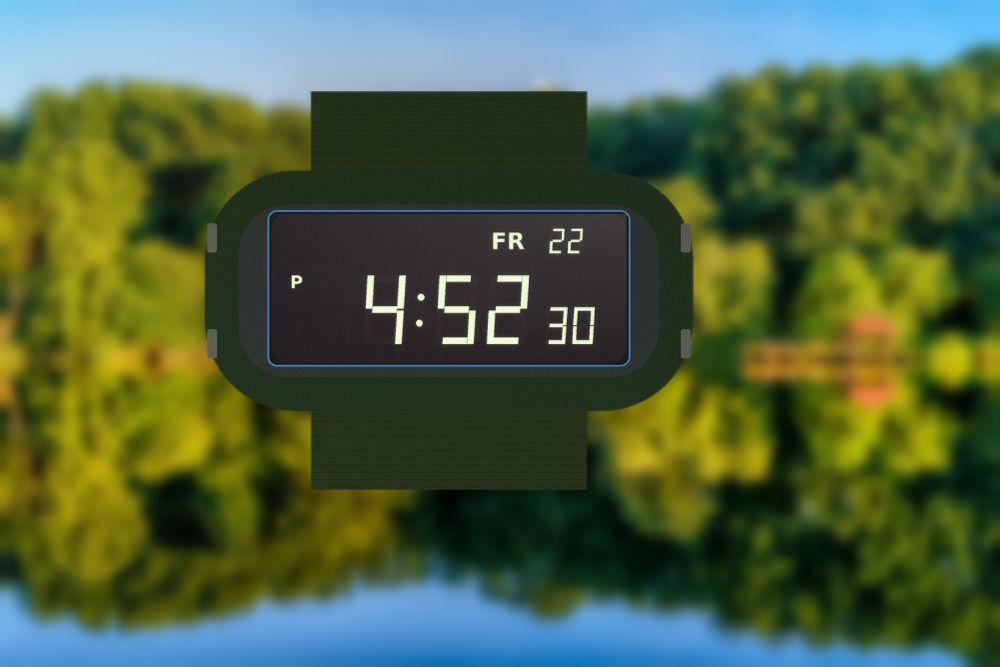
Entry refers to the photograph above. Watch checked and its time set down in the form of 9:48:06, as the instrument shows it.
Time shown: 4:52:30
